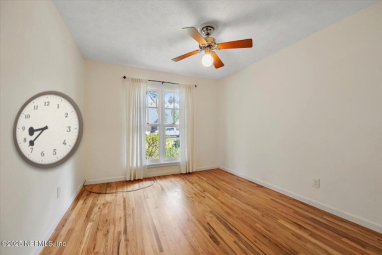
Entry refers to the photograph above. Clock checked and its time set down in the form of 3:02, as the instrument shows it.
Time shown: 8:37
